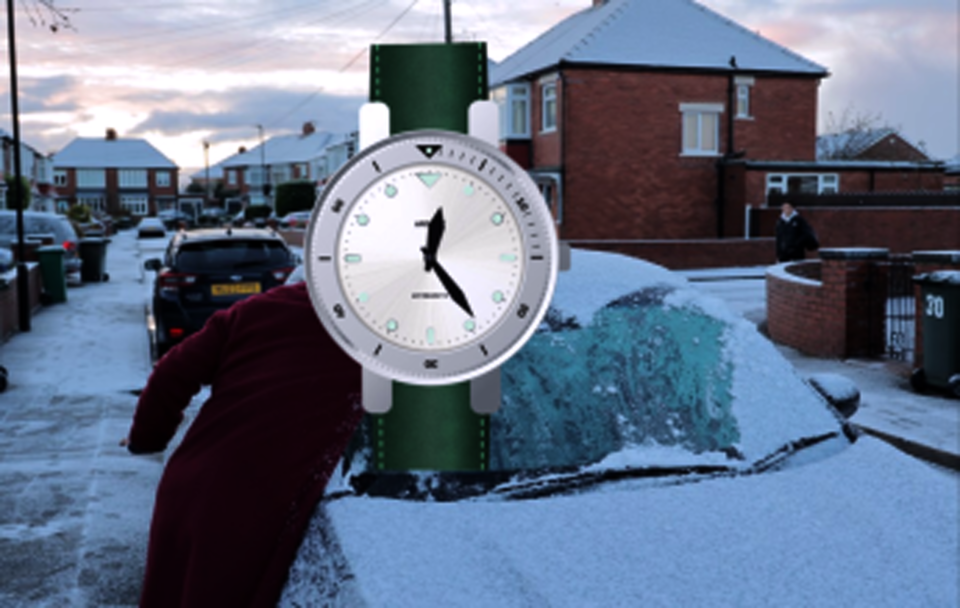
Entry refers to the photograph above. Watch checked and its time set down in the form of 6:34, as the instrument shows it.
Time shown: 12:24
